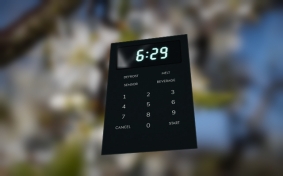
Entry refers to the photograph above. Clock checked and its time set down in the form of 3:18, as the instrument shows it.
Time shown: 6:29
